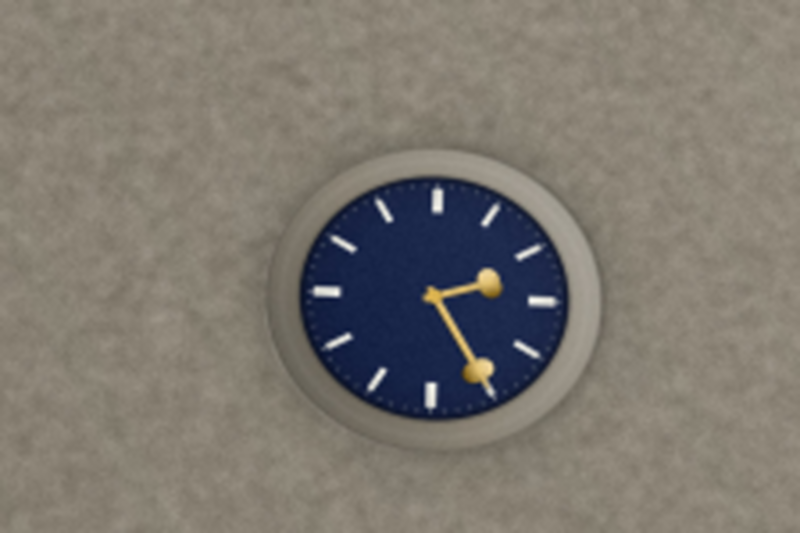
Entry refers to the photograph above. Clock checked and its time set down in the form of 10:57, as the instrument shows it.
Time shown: 2:25
